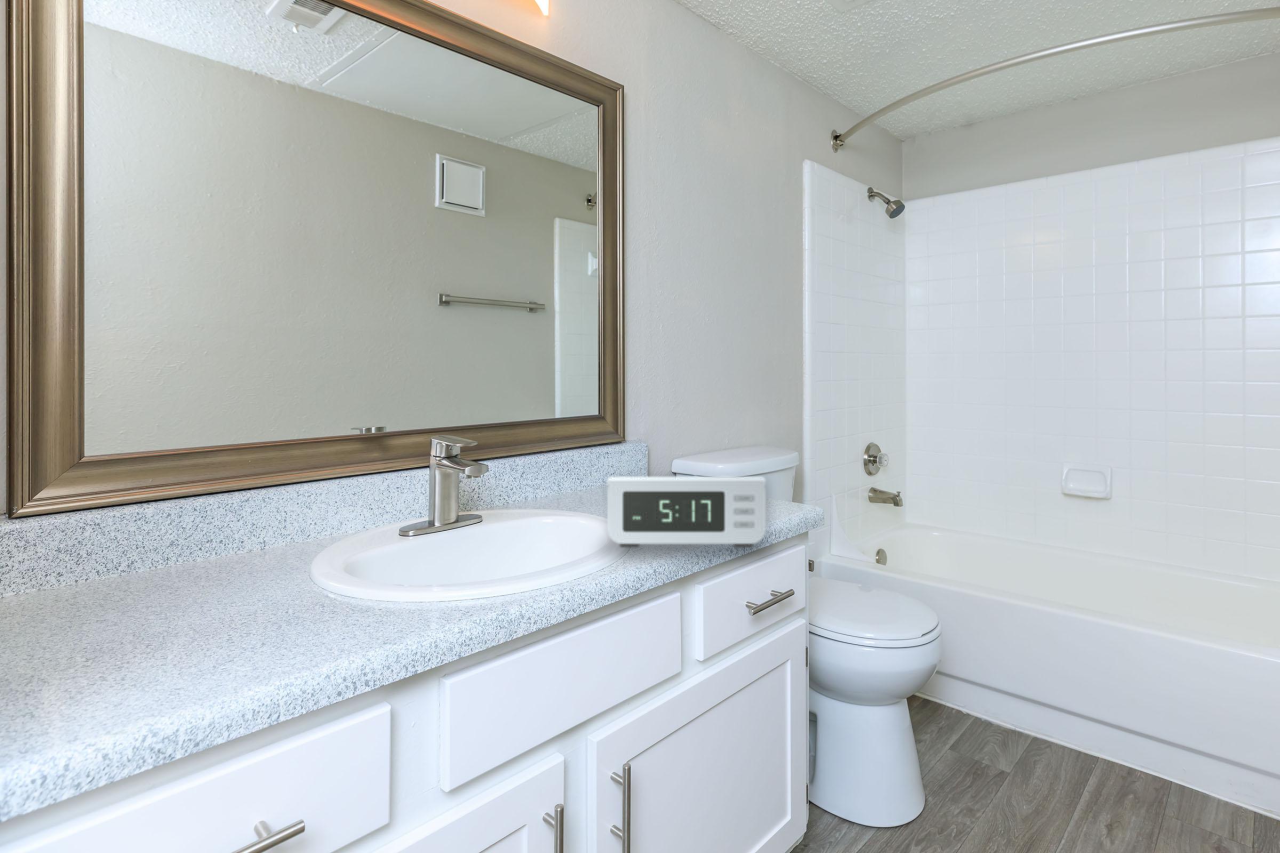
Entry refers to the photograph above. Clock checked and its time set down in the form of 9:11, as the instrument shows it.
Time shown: 5:17
